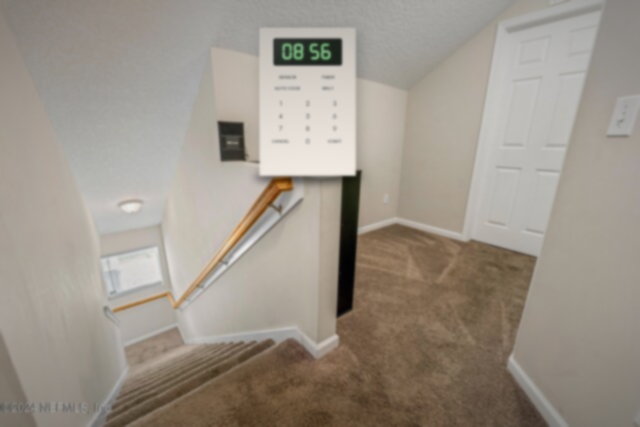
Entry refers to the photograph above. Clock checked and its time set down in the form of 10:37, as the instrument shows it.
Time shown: 8:56
